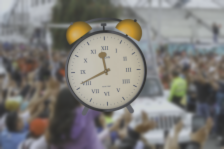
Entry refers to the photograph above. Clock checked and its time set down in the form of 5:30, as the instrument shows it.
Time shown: 11:41
